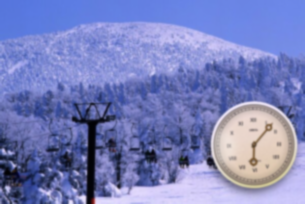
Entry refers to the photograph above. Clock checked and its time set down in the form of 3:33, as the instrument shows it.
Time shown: 6:07
